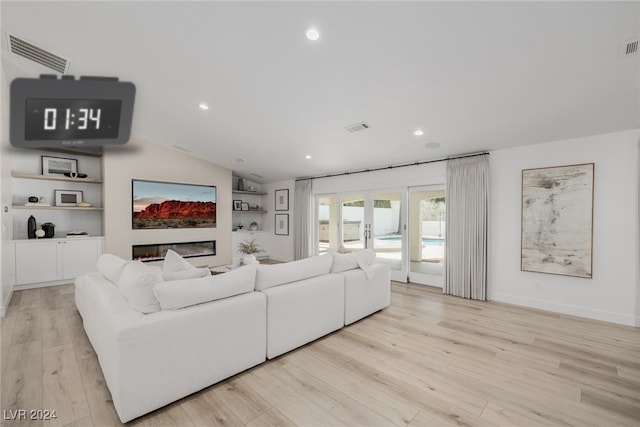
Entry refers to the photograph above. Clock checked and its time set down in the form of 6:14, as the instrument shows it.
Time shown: 1:34
